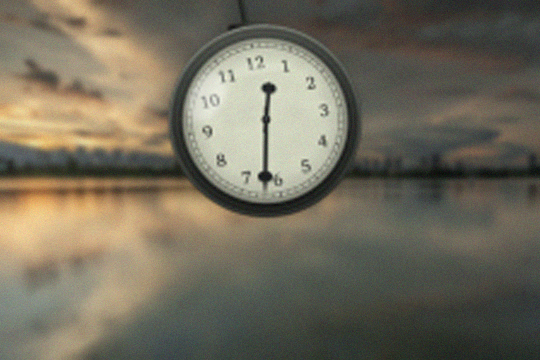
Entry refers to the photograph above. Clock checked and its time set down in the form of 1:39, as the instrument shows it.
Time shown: 12:32
